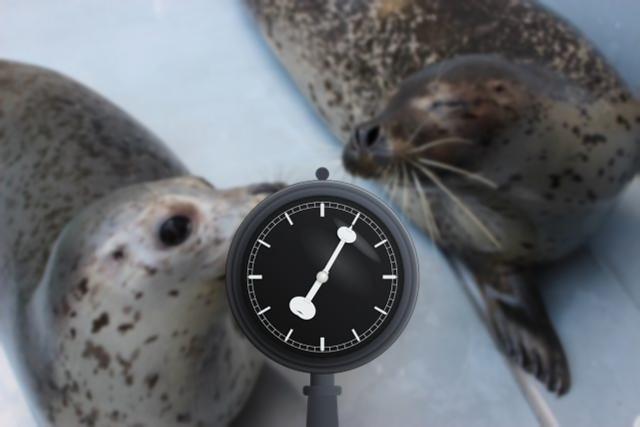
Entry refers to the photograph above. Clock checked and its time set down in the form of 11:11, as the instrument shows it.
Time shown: 7:05
